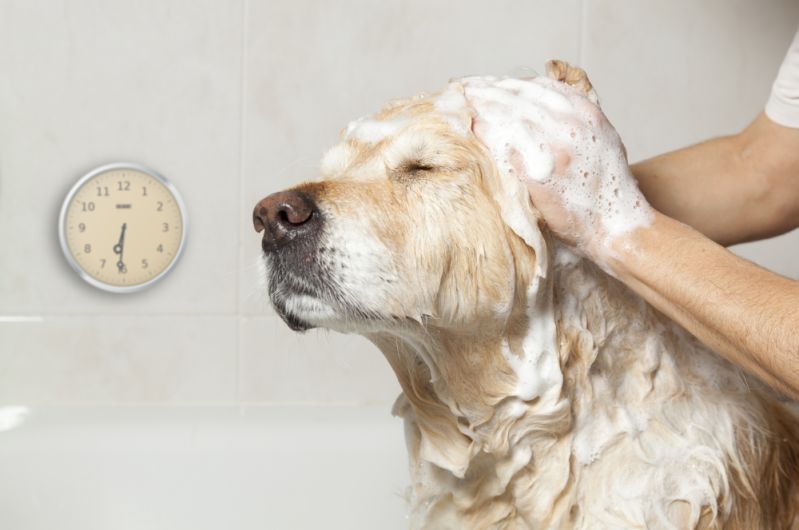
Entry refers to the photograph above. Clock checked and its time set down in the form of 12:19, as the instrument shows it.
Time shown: 6:31
